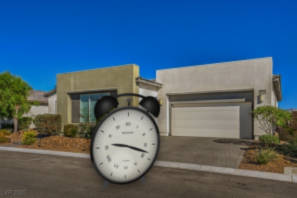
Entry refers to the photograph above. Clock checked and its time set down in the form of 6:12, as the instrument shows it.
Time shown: 9:18
